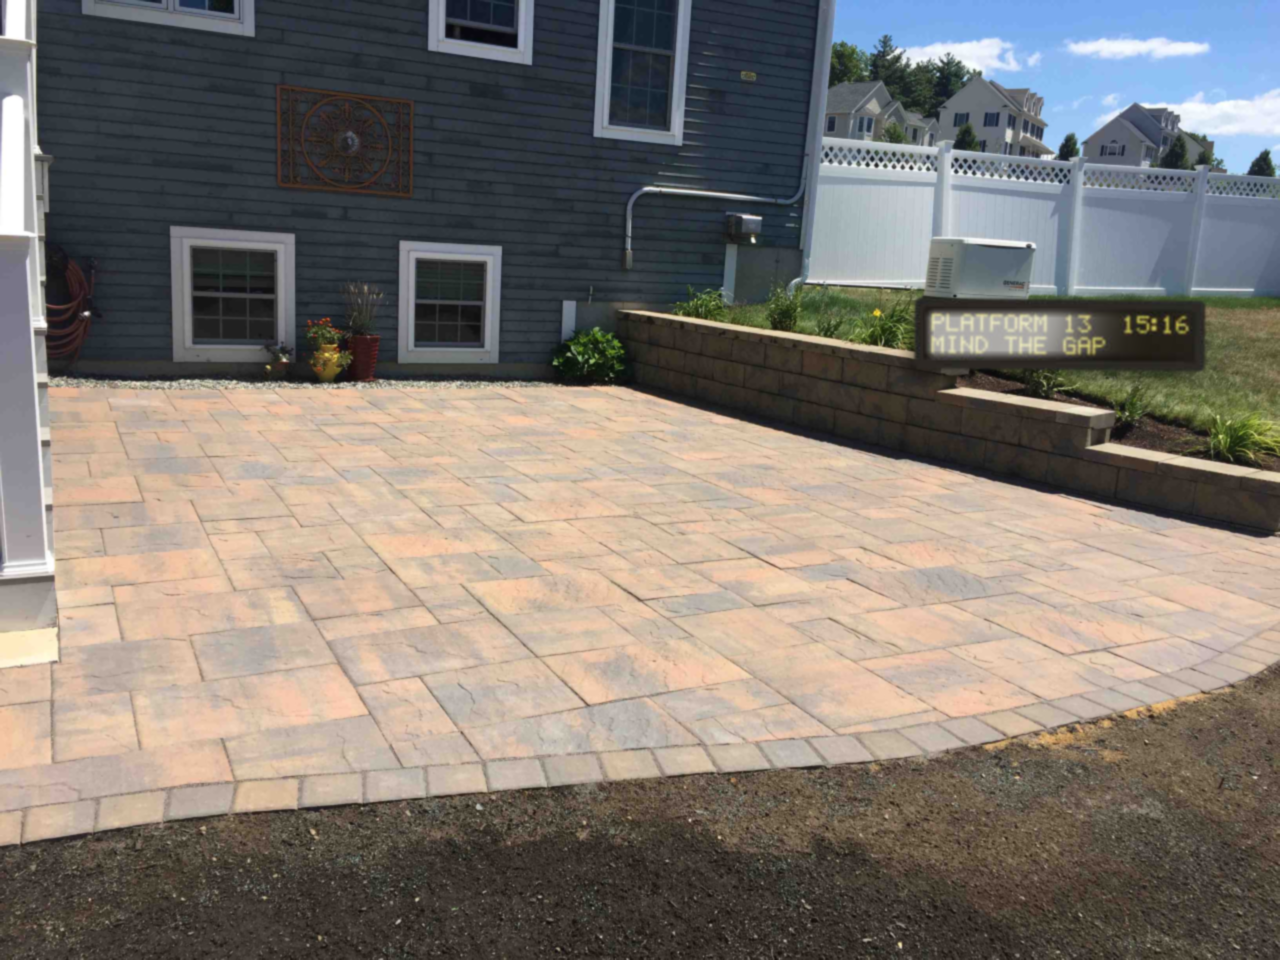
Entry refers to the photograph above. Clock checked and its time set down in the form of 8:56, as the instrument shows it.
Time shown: 15:16
